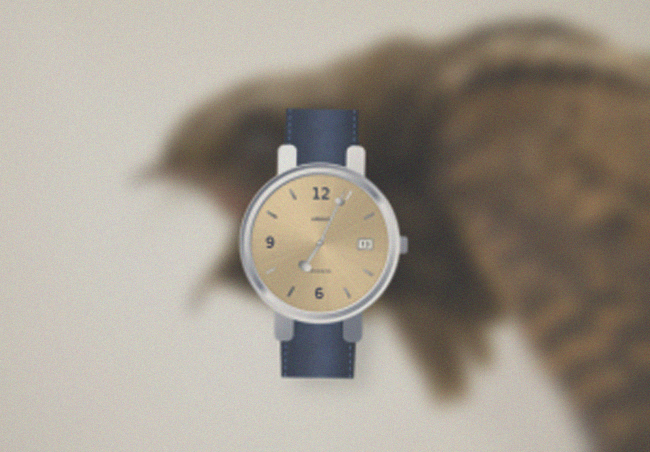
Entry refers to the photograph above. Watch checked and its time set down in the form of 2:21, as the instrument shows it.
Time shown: 7:04
